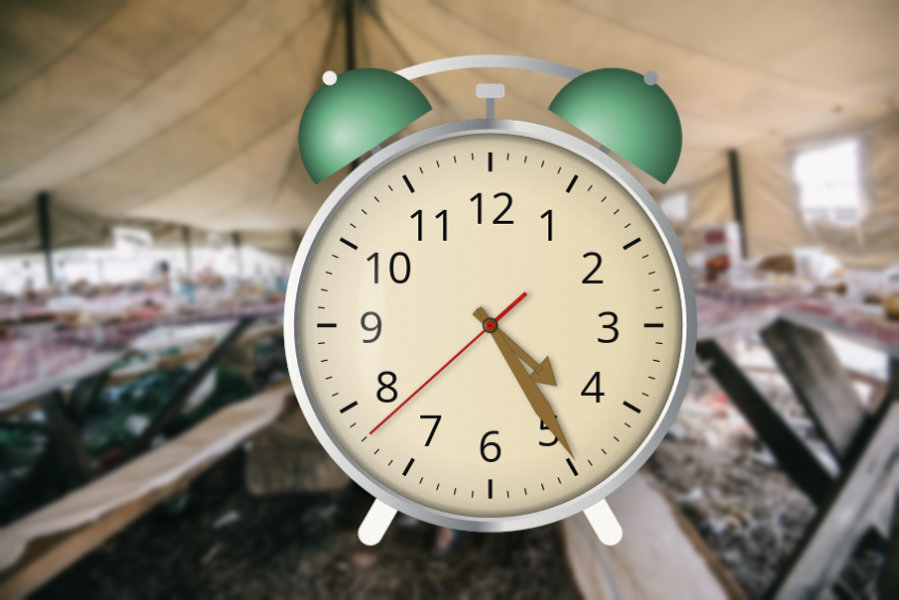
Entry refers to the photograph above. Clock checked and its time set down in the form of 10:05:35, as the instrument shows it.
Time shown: 4:24:38
